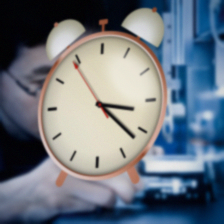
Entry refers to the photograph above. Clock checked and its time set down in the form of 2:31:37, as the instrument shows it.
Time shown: 3:21:54
